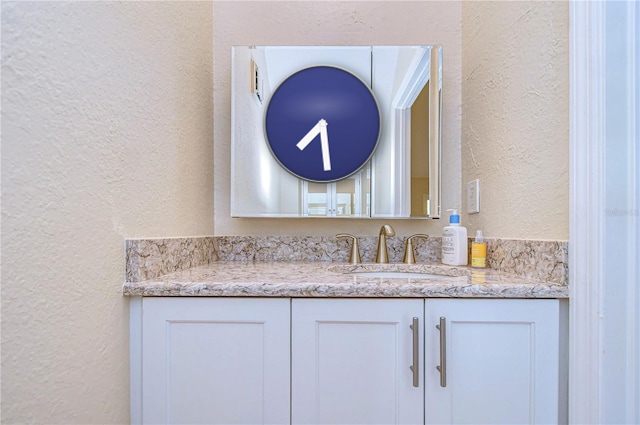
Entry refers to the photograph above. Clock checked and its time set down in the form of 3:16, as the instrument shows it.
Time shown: 7:29
